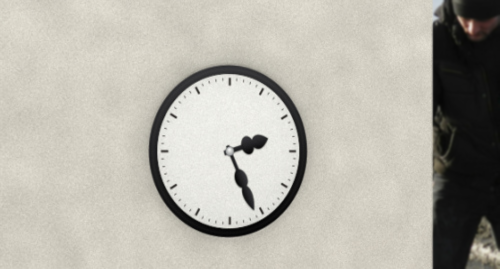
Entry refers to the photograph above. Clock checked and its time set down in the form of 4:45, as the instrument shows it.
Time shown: 2:26
